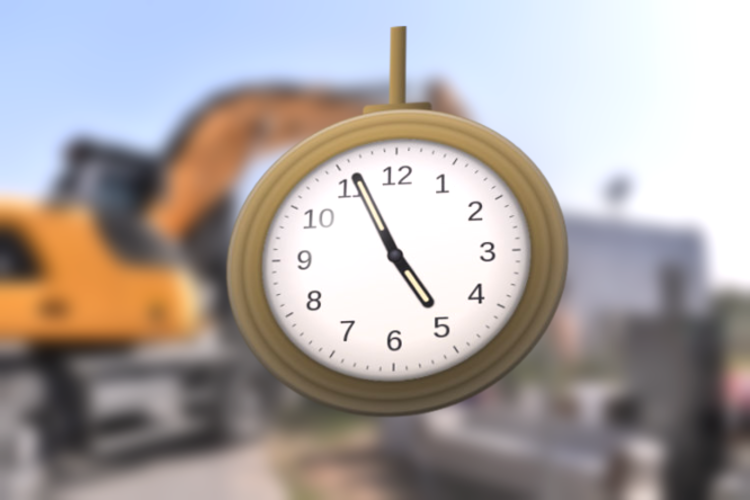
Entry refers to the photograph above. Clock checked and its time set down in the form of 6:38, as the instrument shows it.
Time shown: 4:56
